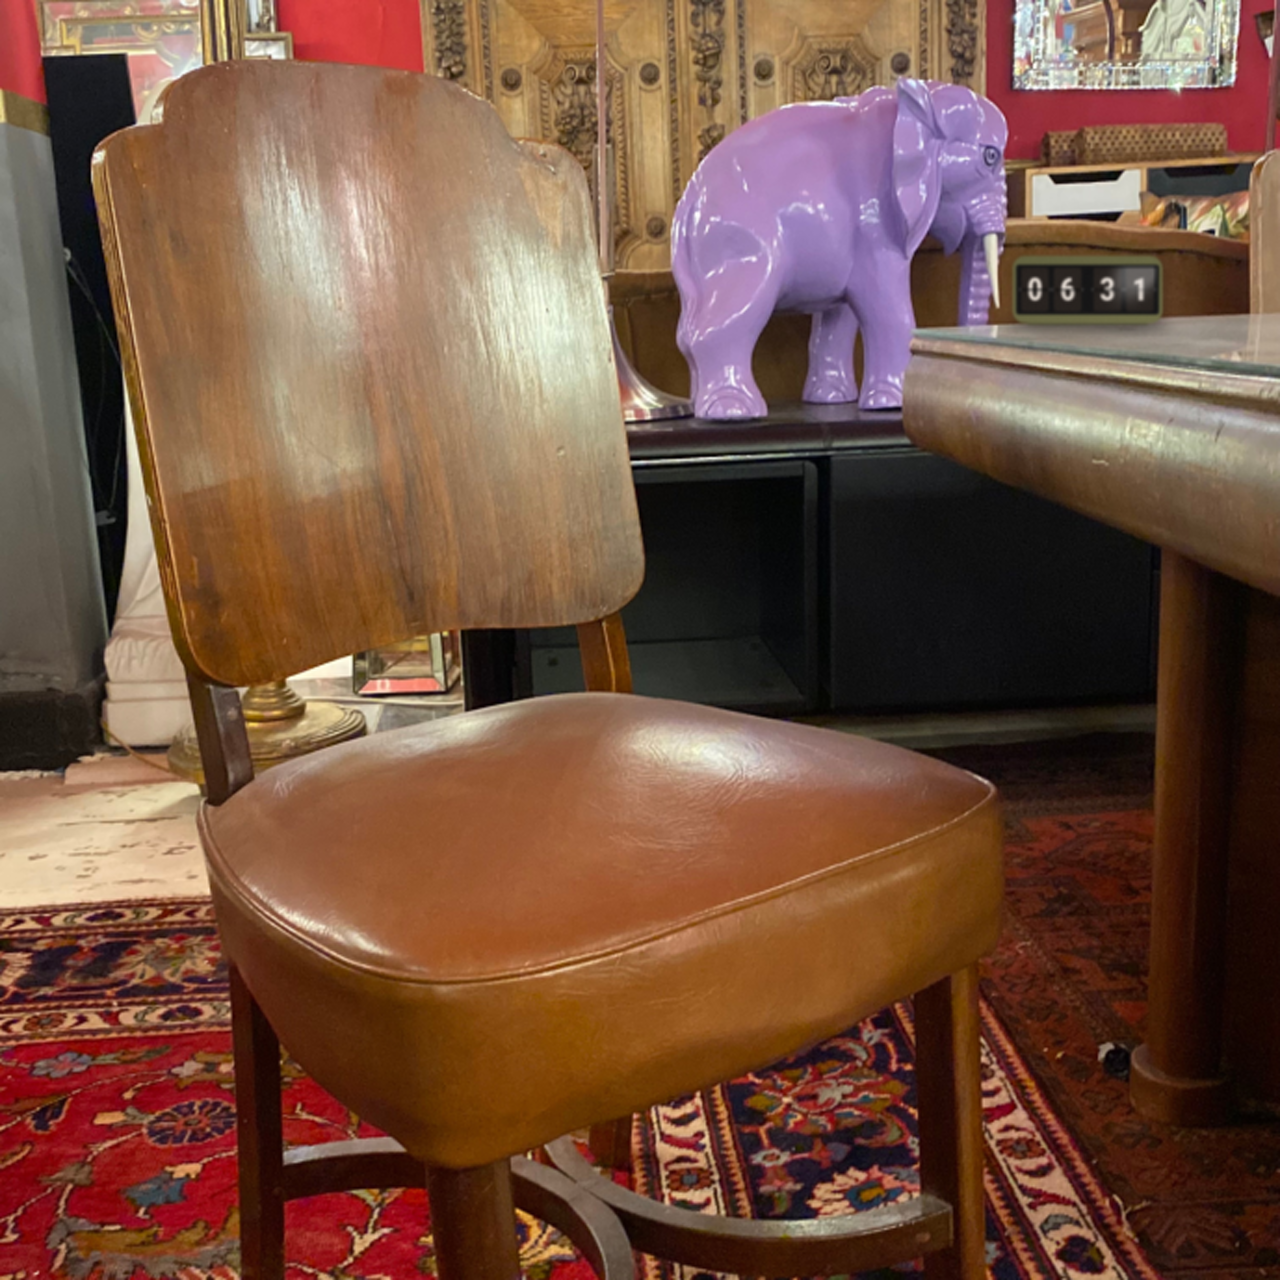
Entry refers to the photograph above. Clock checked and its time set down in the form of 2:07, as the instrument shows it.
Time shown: 6:31
